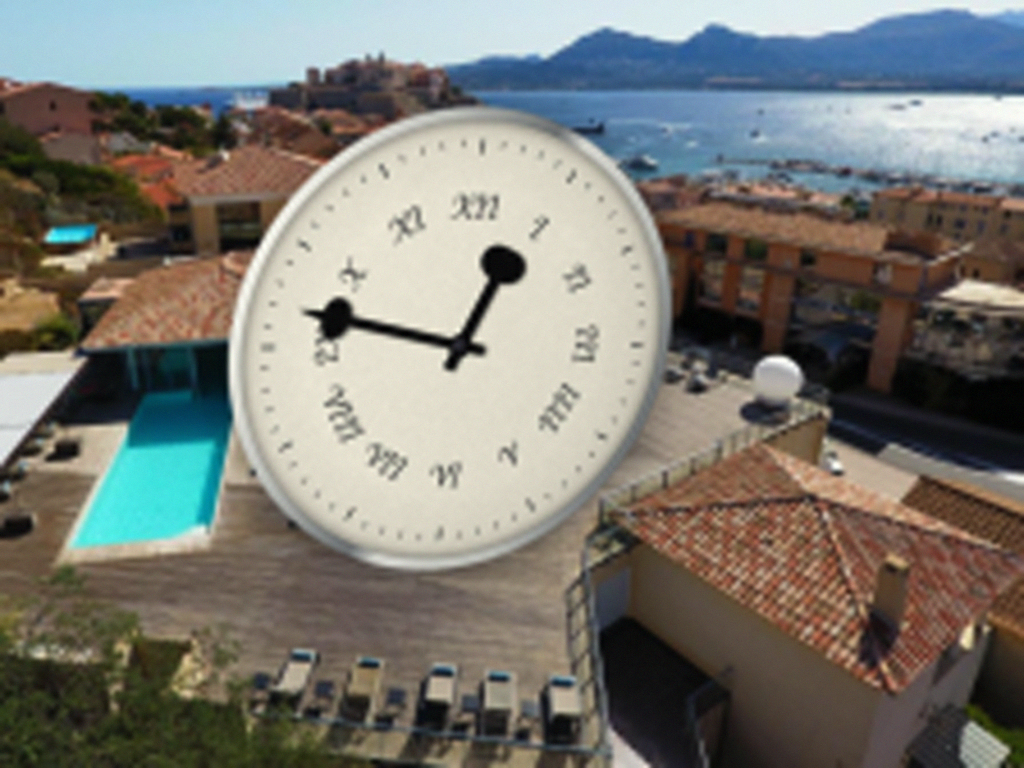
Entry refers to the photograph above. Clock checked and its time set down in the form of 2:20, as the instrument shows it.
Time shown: 12:47
